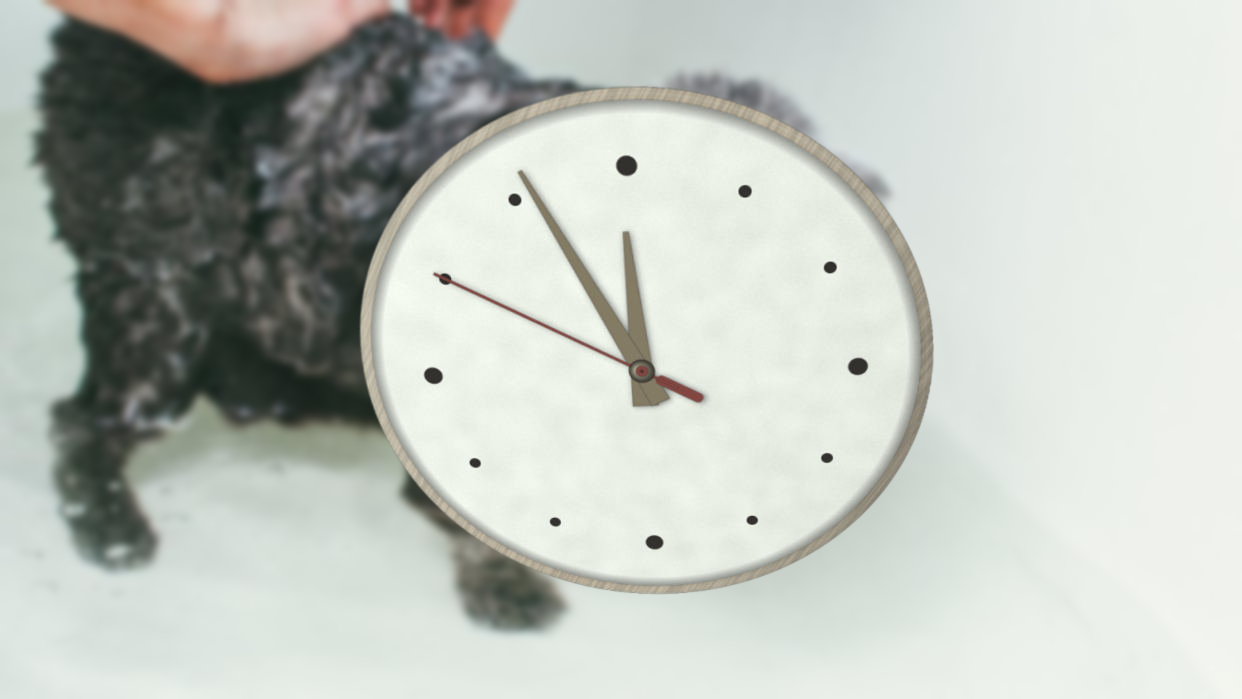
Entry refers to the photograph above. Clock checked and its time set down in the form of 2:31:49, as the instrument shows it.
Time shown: 11:55:50
